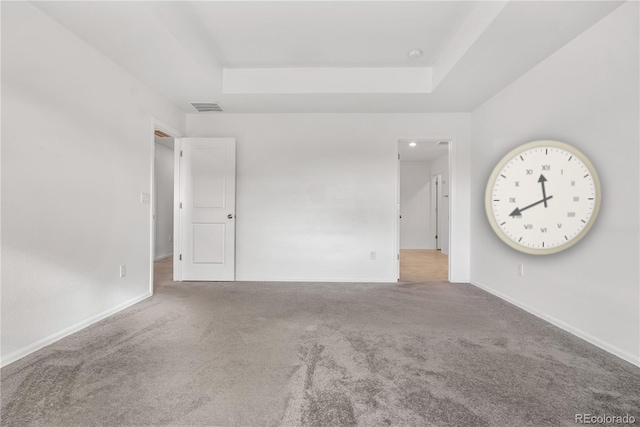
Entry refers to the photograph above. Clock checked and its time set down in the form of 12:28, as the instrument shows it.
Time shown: 11:41
